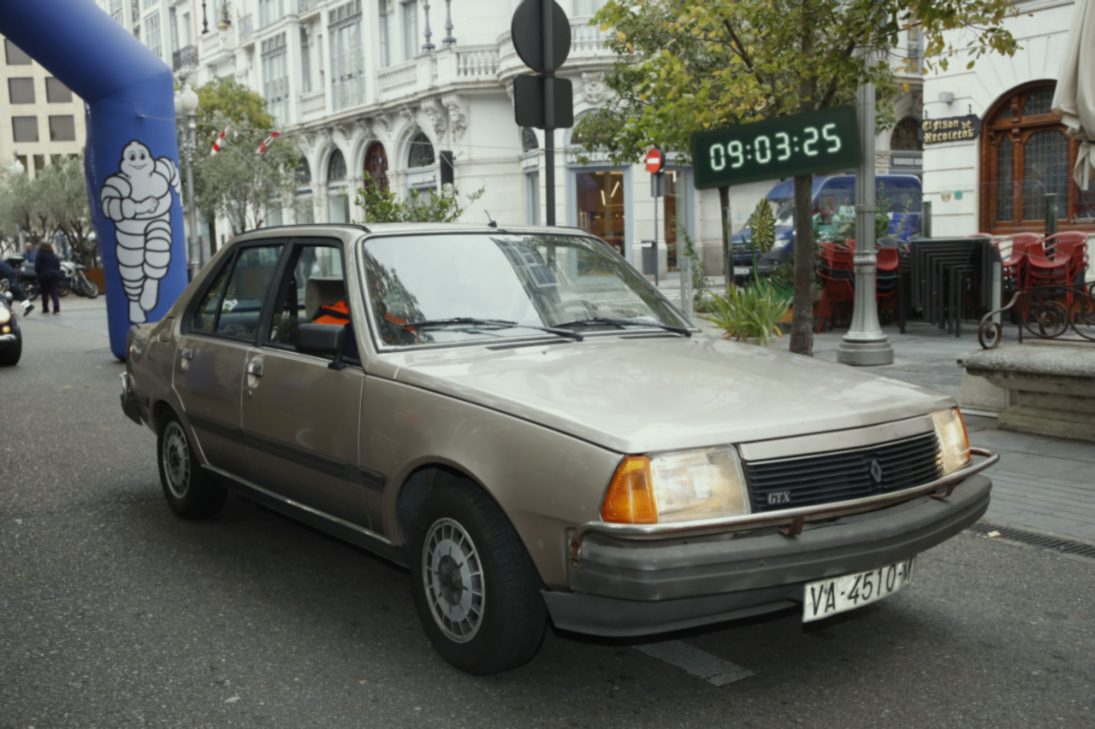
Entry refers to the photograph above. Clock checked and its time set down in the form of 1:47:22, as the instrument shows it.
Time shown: 9:03:25
